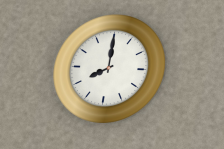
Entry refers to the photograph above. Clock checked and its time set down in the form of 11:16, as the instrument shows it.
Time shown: 8:00
